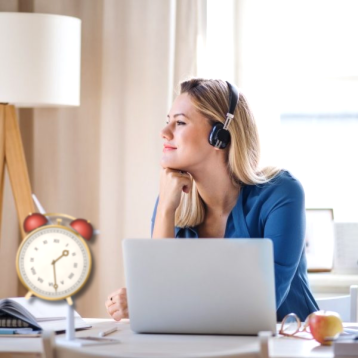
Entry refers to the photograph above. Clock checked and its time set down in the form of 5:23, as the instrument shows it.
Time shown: 1:28
